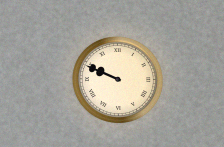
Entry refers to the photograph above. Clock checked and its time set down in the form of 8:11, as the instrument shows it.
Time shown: 9:49
